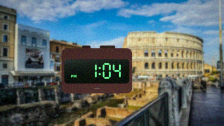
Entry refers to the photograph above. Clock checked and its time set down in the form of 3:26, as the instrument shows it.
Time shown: 1:04
